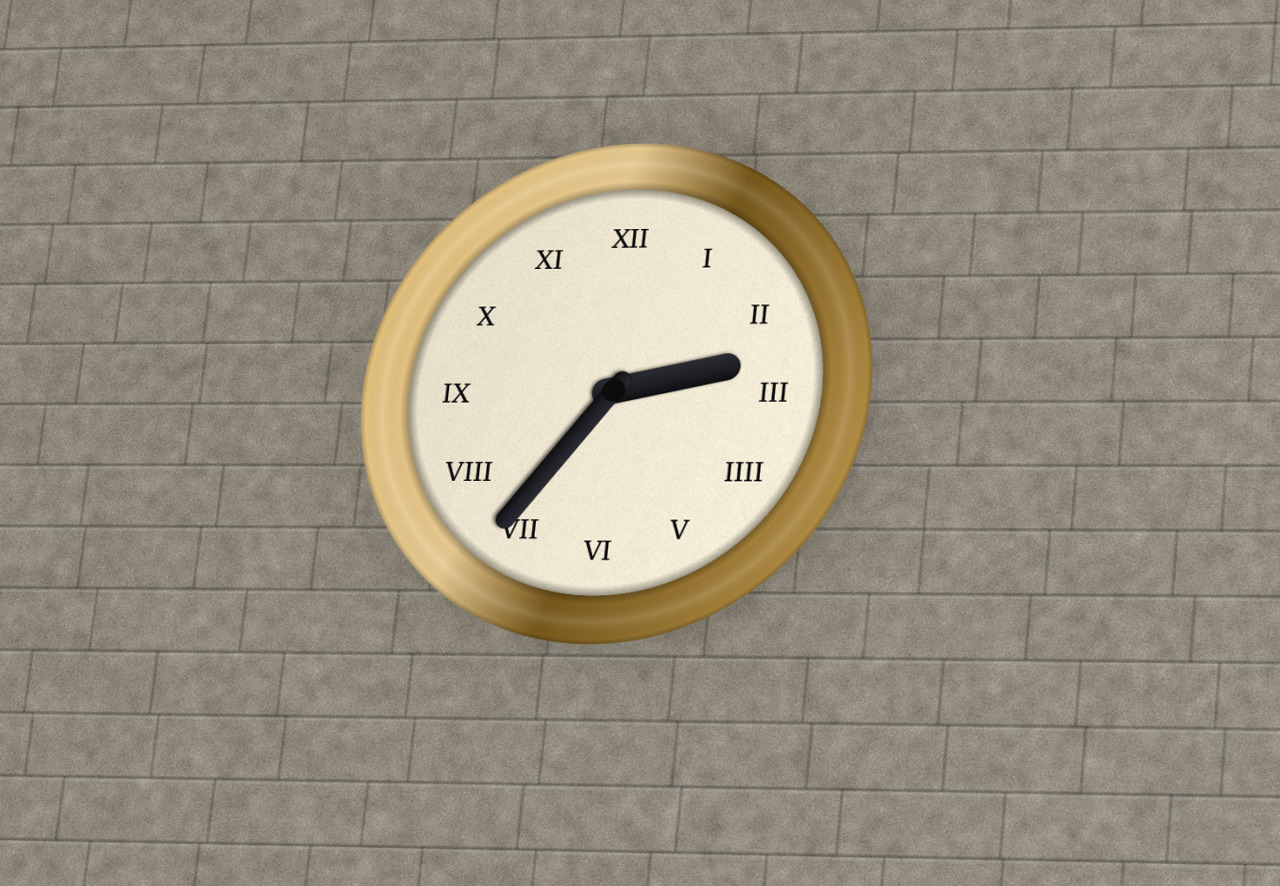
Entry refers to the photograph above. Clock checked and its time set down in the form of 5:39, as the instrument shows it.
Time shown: 2:36
